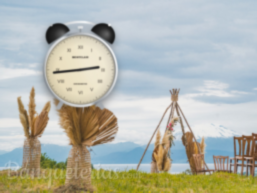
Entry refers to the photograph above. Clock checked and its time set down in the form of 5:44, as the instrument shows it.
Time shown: 2:44
